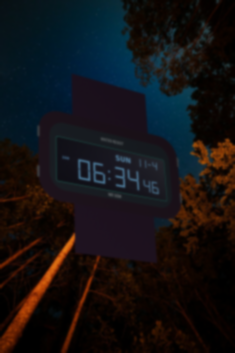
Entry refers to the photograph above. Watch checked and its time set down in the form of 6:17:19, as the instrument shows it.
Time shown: 6:34:46
